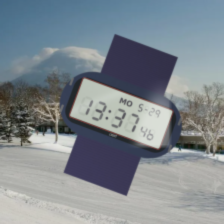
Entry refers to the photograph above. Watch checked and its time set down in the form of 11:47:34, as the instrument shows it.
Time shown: 13:37:46
